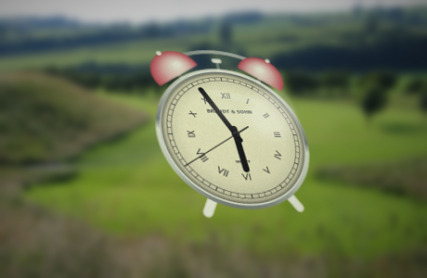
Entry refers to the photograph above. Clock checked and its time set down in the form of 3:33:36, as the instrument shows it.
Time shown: 5:55:40
